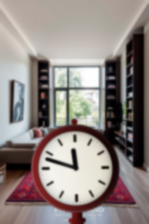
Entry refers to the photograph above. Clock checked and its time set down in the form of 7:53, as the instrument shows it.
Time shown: 11:48
